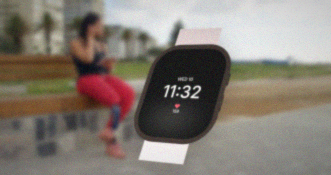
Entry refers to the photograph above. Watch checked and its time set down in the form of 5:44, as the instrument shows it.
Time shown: 11:32
